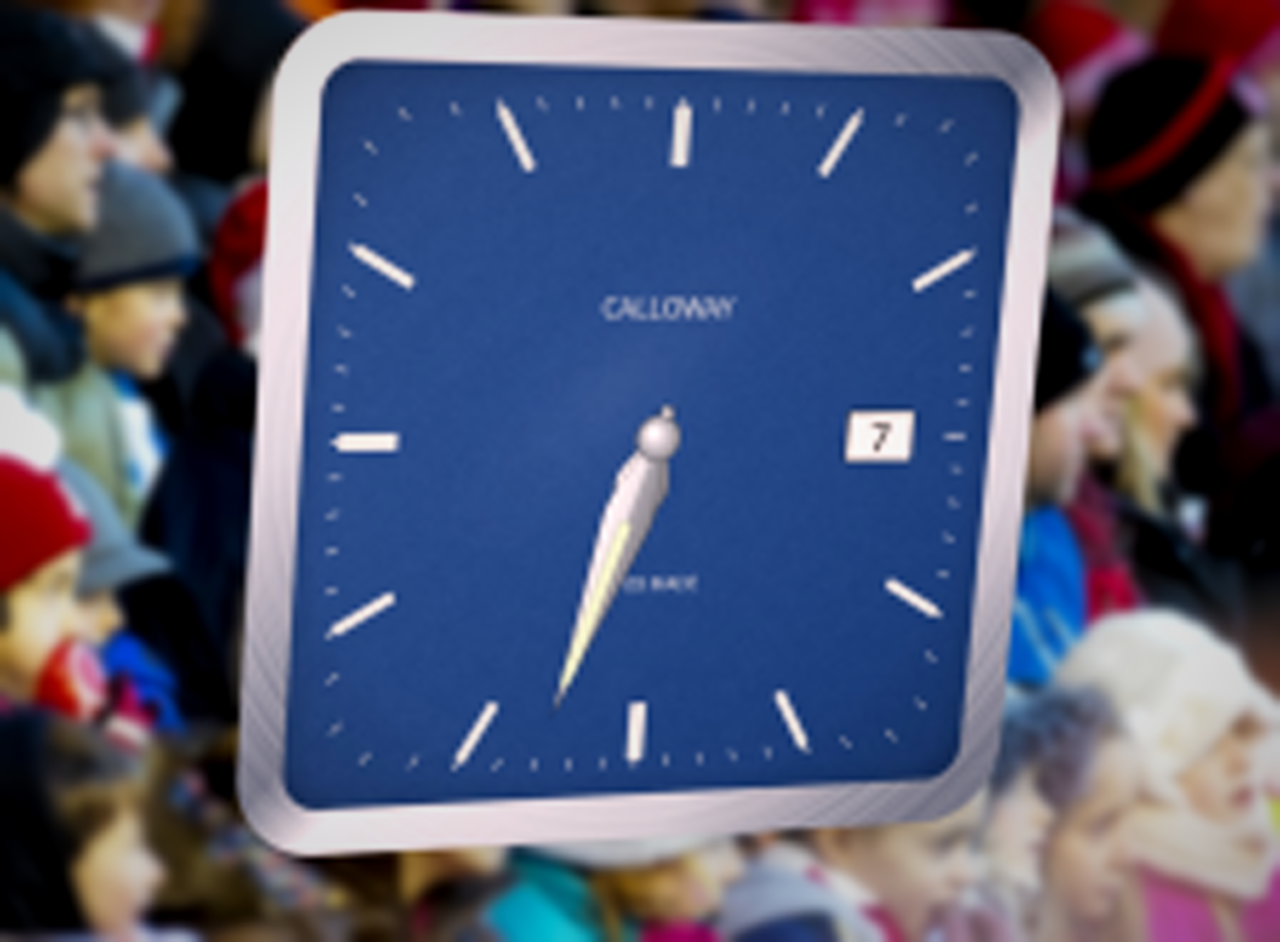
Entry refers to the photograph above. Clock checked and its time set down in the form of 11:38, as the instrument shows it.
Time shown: 6:33
